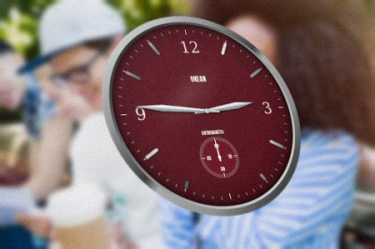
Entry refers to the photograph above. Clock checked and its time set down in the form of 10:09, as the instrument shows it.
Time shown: 2:46
